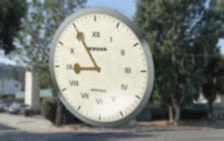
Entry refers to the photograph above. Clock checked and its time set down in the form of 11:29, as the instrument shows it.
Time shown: 8:55
